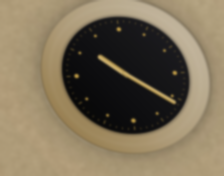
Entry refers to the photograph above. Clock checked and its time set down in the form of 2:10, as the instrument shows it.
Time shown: 10:21
